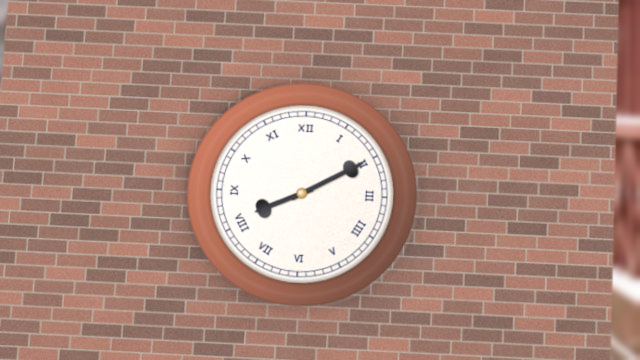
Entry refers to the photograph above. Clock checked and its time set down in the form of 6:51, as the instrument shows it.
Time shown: 8:10
